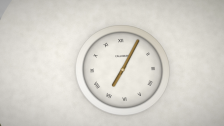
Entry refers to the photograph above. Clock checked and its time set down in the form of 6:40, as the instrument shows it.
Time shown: 7:05
